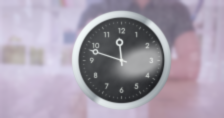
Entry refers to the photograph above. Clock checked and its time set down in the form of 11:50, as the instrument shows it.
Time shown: 11:48
